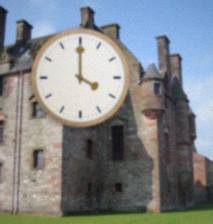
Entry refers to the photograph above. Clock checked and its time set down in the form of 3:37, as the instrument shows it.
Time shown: 4:00
